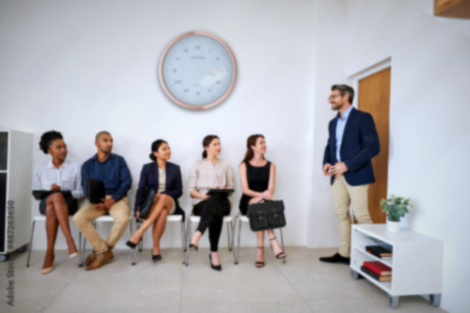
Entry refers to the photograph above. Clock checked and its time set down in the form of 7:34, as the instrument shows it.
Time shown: 3:15
